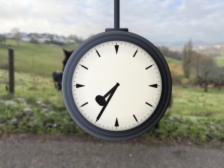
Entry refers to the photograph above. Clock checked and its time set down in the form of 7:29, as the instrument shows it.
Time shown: 7:35
